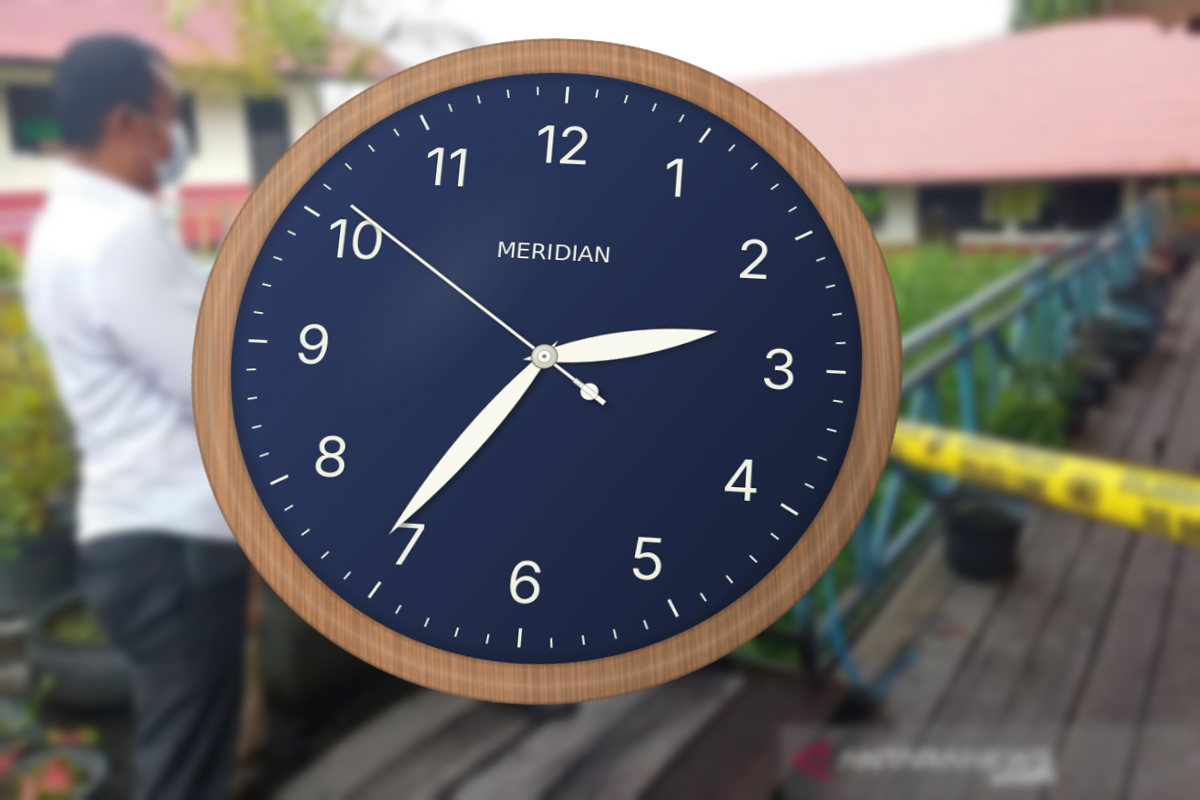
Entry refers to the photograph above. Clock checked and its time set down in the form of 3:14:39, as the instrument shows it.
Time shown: 2:35:51
